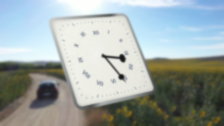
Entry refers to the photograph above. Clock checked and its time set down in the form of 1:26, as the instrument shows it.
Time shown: 3:26
